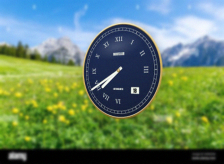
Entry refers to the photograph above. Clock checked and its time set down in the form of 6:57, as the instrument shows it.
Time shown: 7:40
